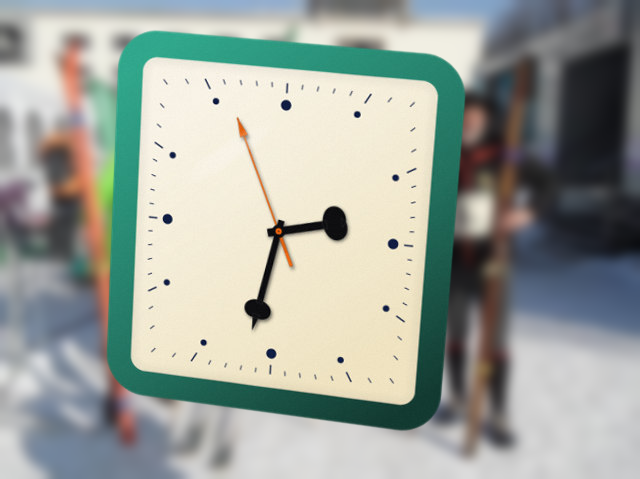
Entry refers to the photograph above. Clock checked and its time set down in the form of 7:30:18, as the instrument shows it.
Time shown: 2:31:56
